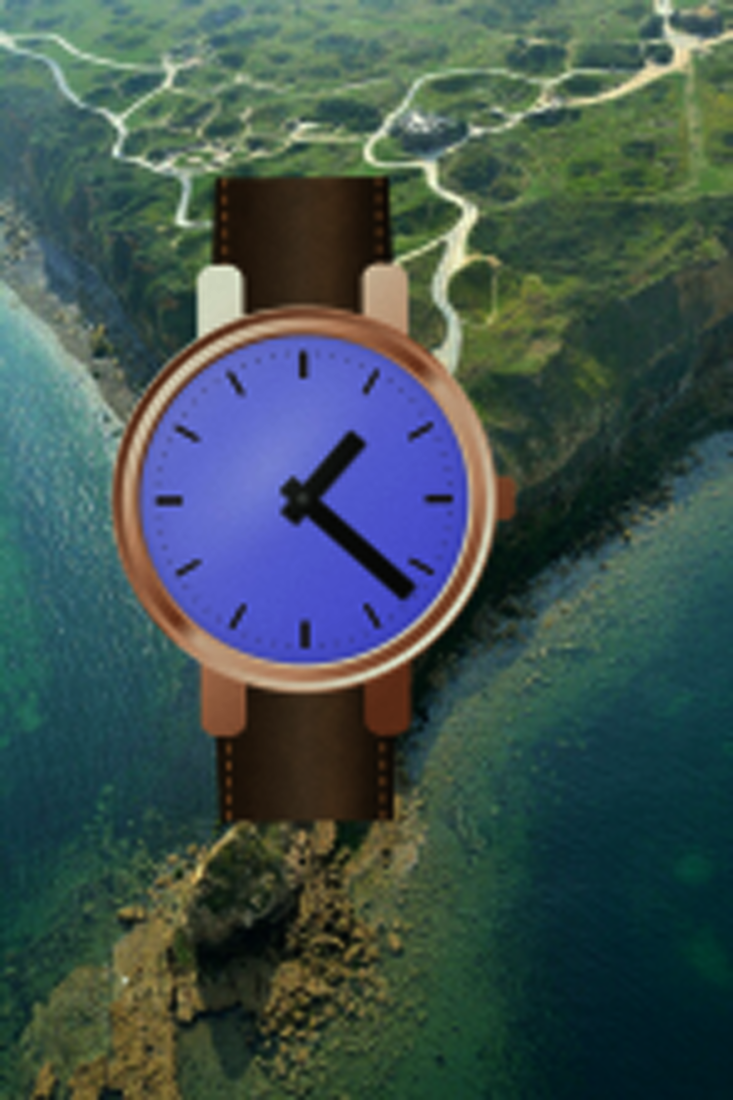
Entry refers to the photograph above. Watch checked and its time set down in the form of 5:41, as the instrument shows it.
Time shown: 1:22
